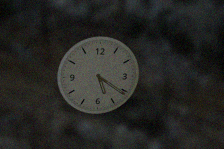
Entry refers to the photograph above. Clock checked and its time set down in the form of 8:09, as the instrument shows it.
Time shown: 5:21
